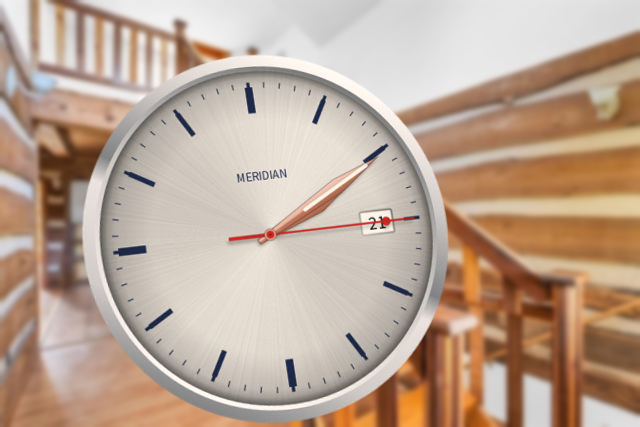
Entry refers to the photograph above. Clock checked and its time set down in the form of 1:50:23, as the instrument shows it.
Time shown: 2:10:15
